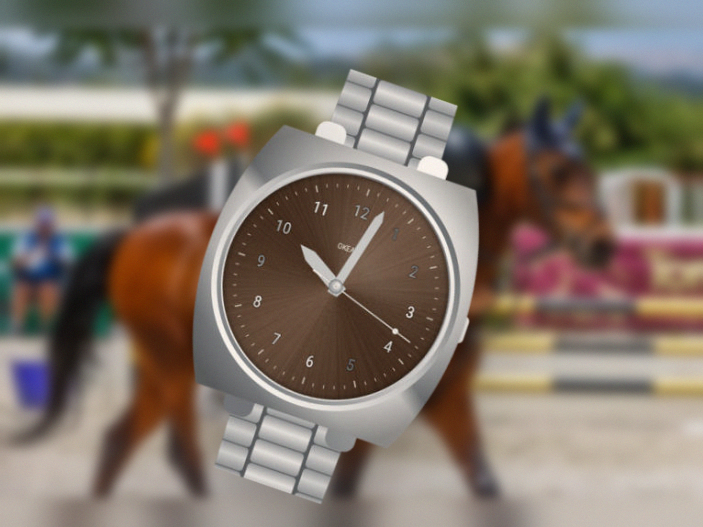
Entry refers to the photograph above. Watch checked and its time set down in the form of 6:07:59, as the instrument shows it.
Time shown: 10:02:18
